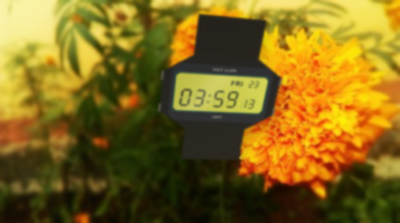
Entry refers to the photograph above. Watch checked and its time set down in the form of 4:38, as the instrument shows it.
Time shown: 3:59
